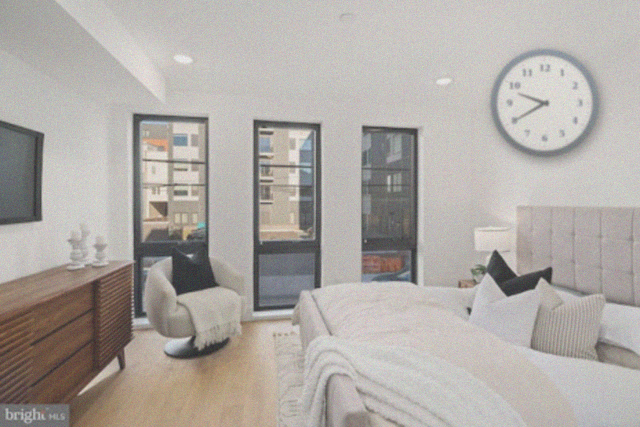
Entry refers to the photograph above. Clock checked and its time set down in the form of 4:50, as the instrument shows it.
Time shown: 9:40
